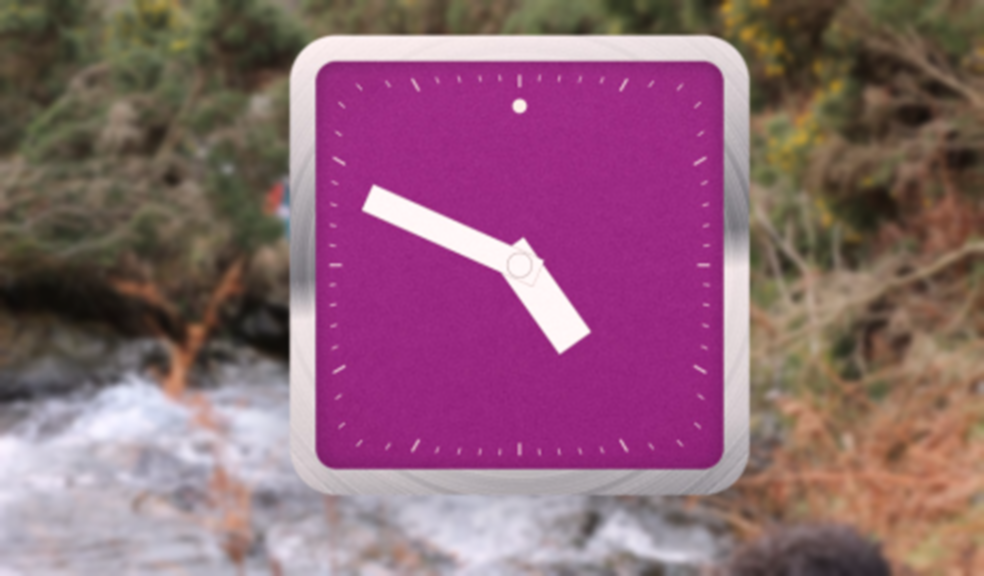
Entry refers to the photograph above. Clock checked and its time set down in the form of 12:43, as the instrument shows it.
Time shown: 4:49
